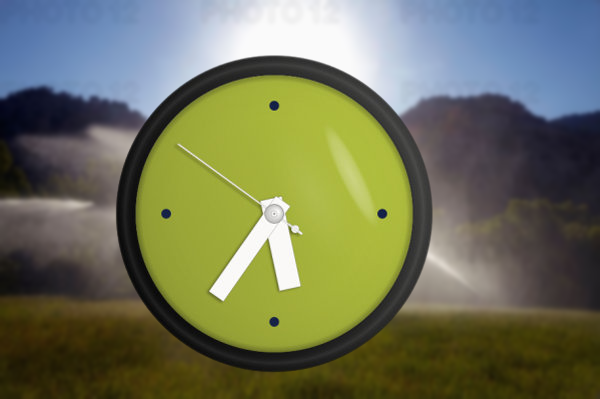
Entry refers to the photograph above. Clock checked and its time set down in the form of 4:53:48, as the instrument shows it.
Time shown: 5:35:51
